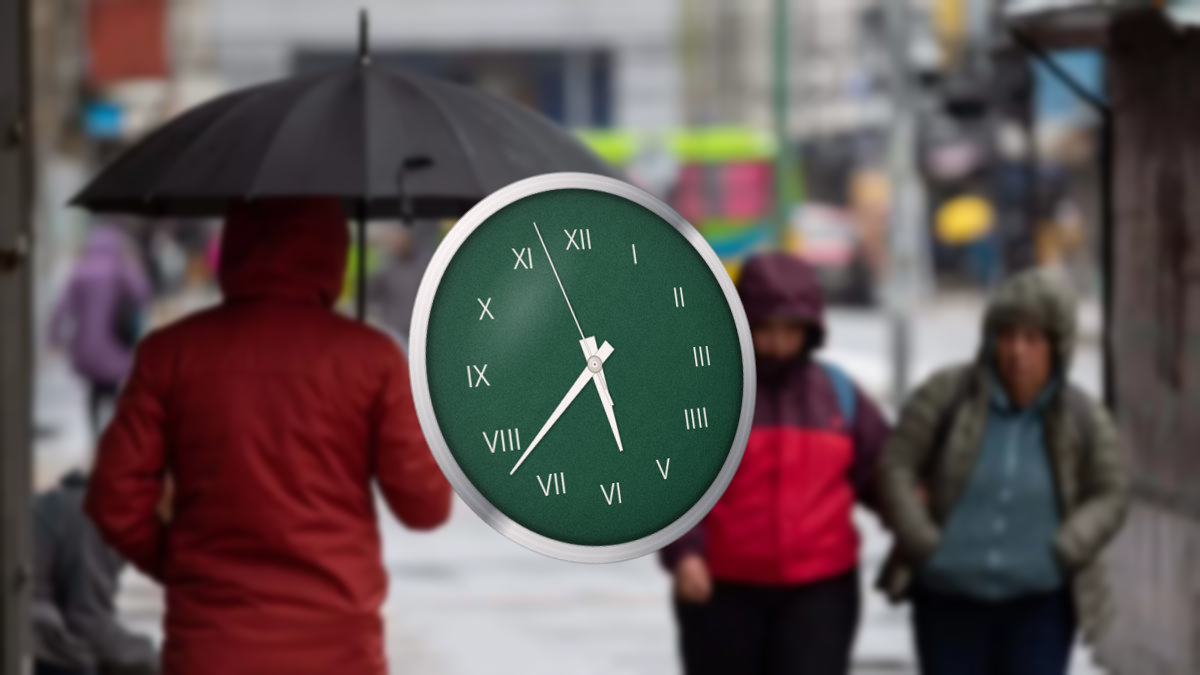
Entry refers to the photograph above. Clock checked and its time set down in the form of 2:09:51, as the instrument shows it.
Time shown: 5:37:57
